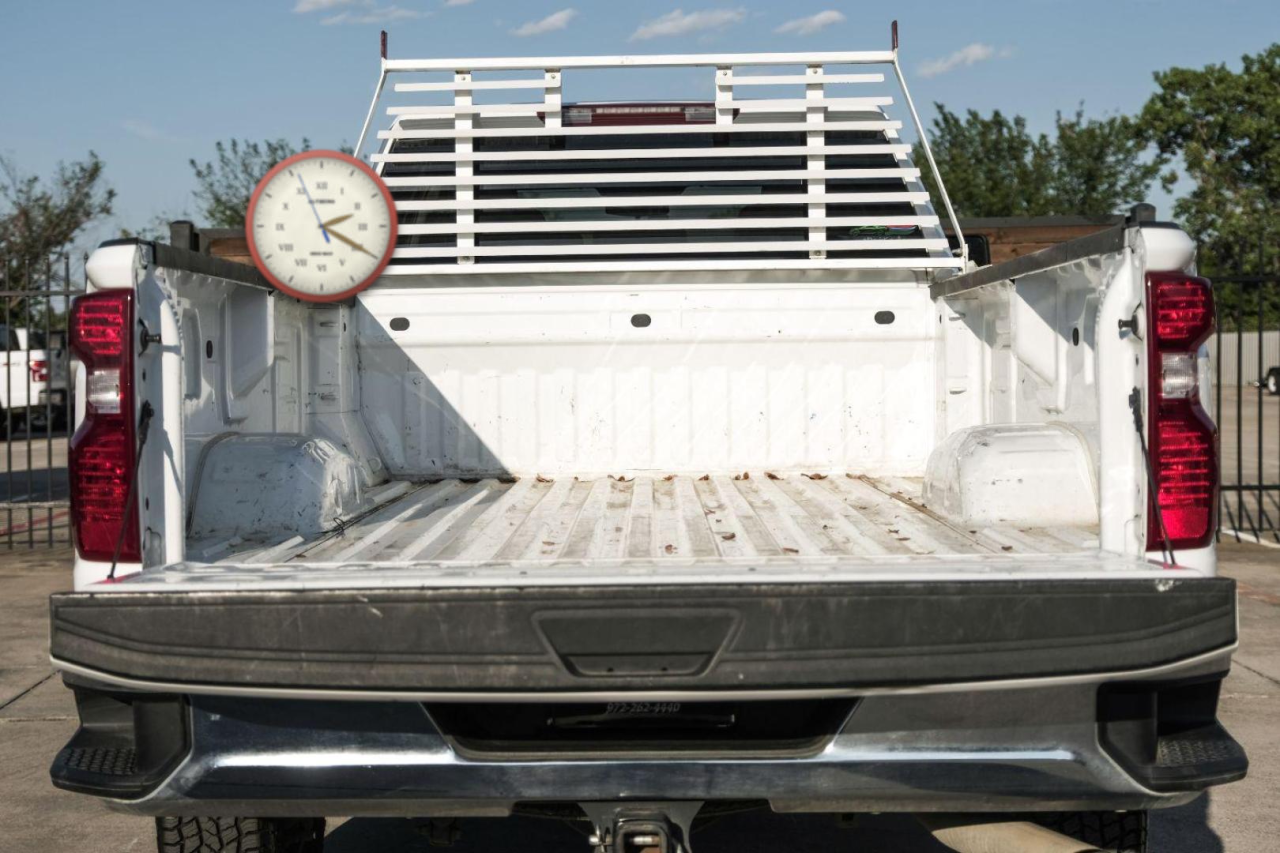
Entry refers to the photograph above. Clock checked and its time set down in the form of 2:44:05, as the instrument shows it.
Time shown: 2:19:56
